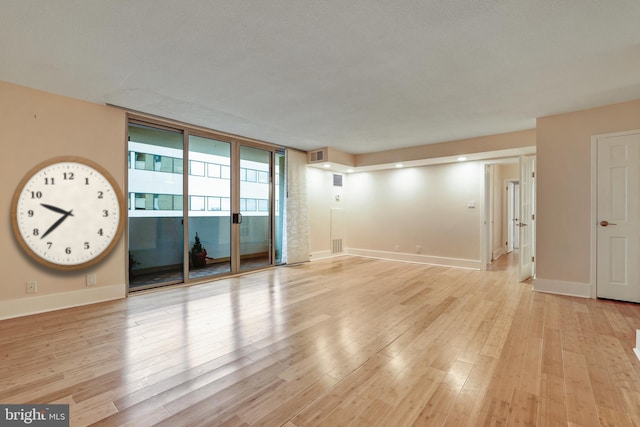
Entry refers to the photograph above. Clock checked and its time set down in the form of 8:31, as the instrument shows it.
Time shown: 9:38
